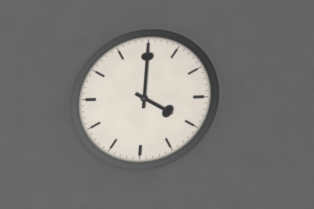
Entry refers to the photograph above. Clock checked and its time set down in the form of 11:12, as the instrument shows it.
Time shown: 4:00
